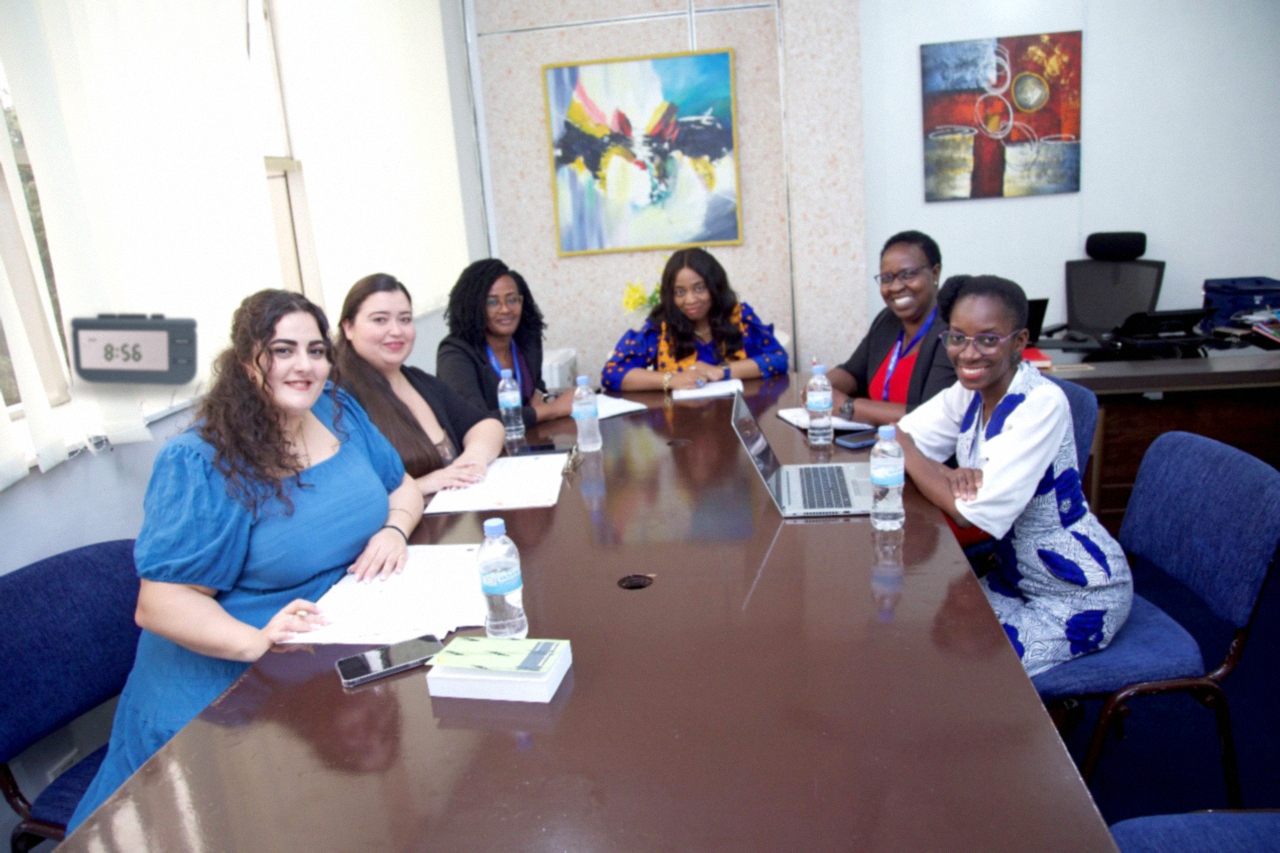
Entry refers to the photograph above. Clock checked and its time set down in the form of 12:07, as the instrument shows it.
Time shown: 8:56
